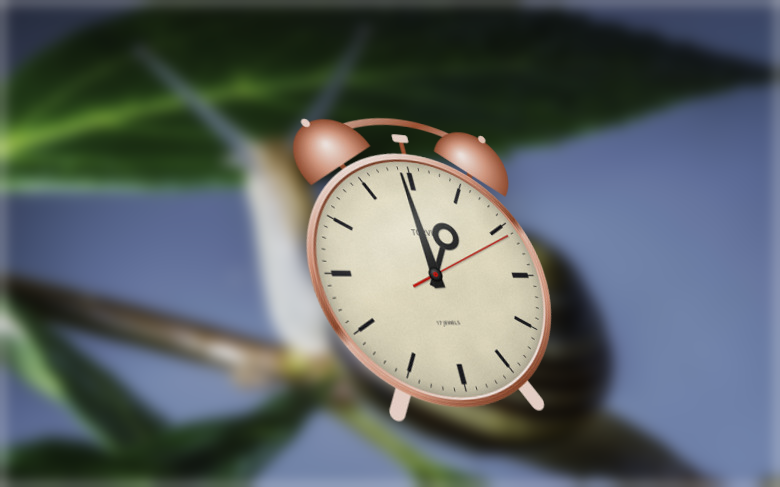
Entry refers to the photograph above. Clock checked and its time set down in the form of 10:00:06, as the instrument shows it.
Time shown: 12:59:11
